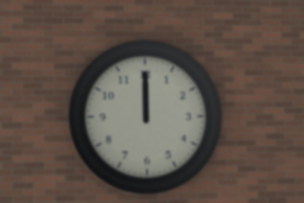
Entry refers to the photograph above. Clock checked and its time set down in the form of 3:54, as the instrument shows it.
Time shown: 12:00
